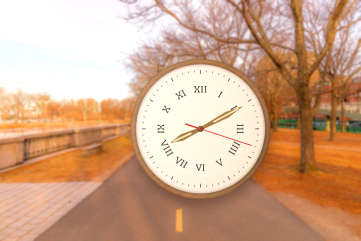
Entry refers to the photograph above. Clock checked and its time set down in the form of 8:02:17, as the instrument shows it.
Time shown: 8:10:18
